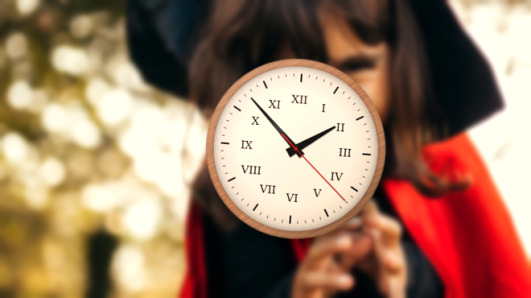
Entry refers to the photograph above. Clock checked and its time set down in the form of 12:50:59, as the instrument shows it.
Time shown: 1:52:22
